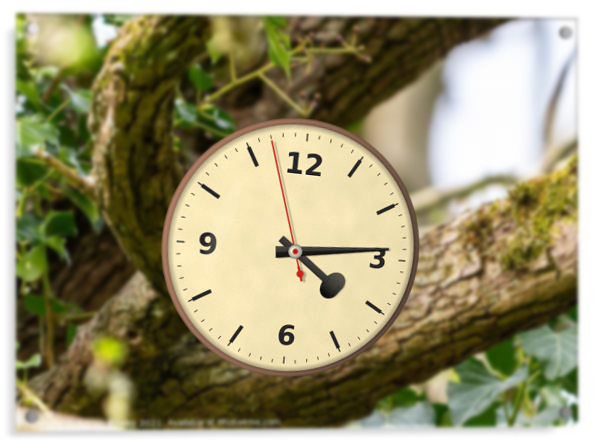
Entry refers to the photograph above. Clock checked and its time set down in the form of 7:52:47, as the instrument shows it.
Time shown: 4:13:57
